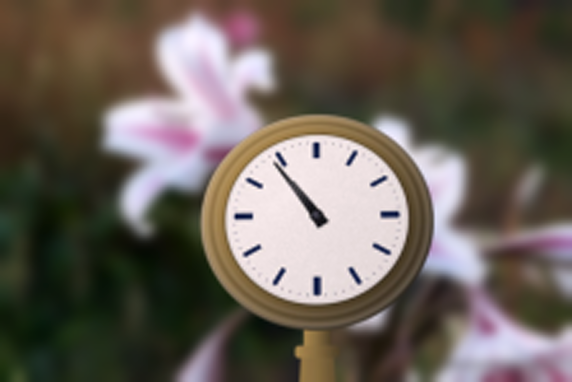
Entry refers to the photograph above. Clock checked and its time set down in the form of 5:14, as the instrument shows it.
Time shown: 10:54
